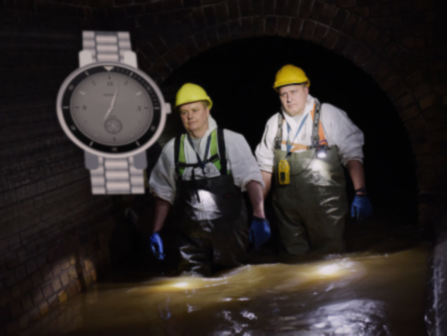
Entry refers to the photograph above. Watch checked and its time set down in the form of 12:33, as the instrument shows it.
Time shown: 7:03
